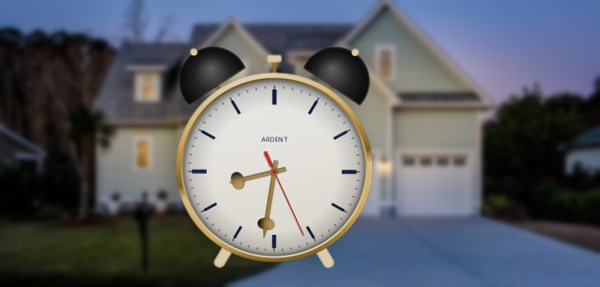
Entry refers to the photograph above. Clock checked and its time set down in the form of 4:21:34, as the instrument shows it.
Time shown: 8:31:26
